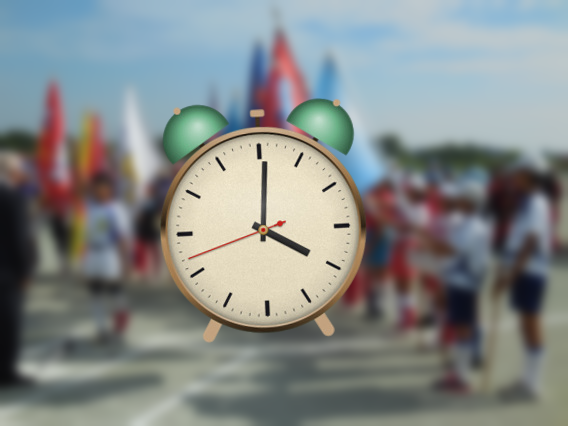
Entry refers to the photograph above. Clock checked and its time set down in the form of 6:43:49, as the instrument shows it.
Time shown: 4:00:42
